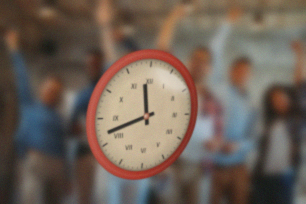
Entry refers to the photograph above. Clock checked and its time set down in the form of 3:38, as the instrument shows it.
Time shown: 11:42
